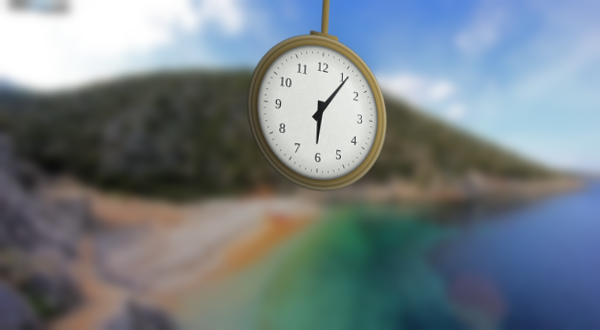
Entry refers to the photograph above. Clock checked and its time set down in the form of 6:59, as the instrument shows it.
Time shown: 6:06
